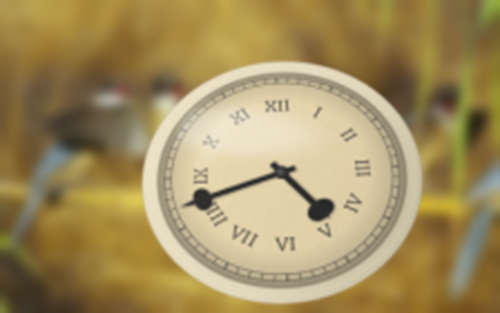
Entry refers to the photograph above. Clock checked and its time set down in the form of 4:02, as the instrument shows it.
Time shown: 4:42
